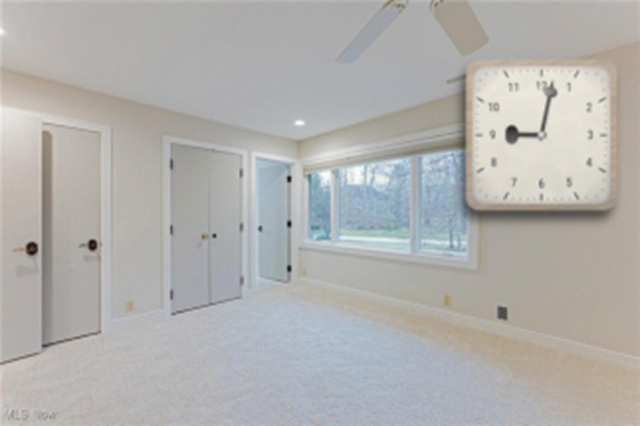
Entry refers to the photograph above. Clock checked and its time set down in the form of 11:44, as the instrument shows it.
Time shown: 9:02
